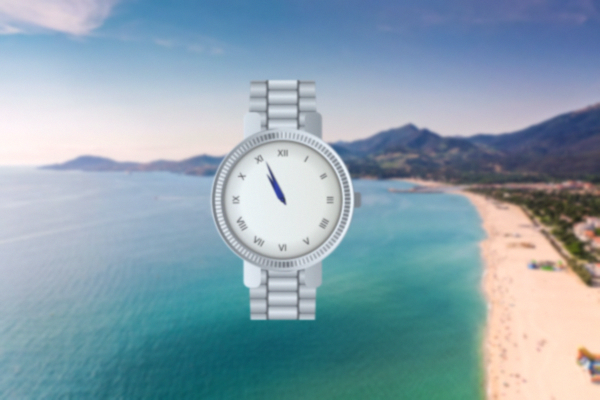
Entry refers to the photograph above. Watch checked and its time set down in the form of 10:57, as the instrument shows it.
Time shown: 10:56
